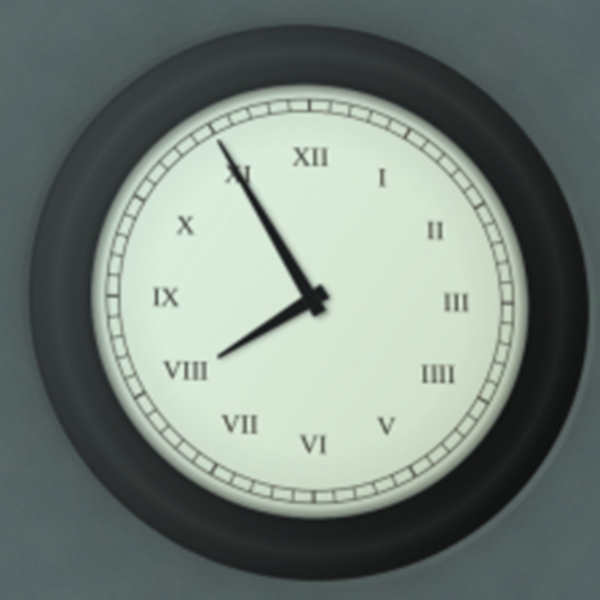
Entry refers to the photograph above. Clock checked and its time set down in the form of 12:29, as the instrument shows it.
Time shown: 7:55
